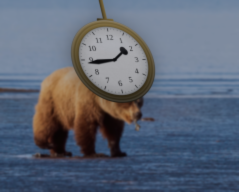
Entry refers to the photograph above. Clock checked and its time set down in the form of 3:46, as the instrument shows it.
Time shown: 1:44
